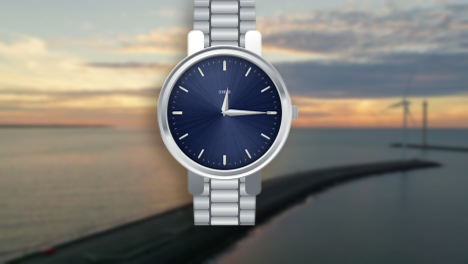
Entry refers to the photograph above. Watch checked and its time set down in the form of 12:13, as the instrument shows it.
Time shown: 12:15
